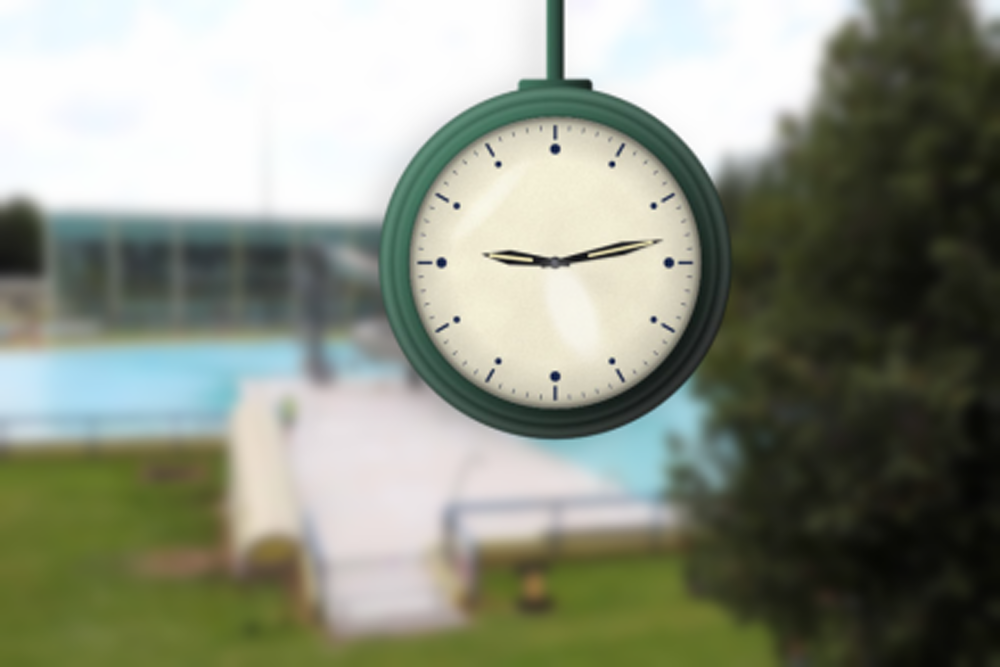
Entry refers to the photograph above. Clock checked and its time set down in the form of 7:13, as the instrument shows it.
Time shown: 9:13
